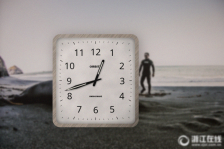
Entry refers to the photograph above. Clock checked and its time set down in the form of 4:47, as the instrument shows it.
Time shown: 12:42
